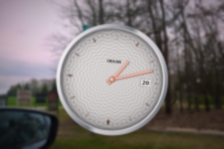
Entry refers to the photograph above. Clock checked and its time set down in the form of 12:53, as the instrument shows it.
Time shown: 1:12
